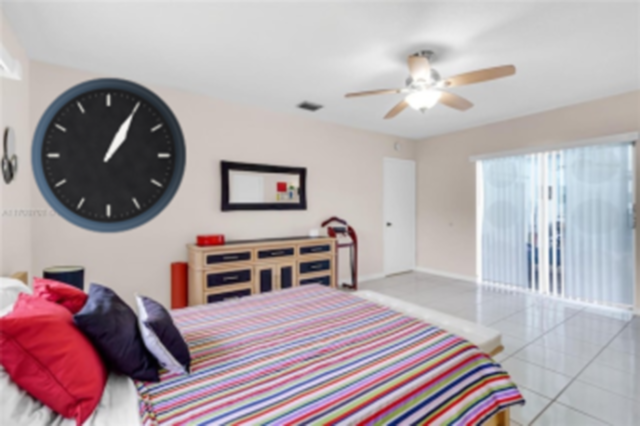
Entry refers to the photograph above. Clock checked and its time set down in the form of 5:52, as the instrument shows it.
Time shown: 1:05
